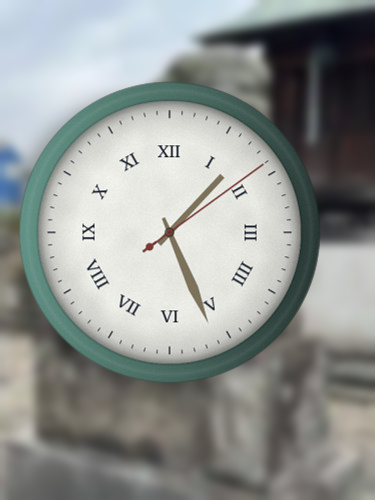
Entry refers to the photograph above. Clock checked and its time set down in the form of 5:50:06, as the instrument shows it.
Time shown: 1:26:09
